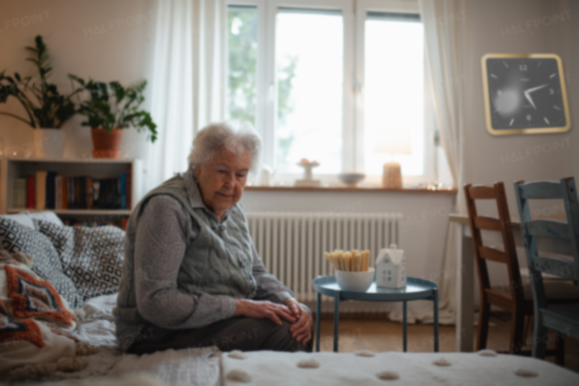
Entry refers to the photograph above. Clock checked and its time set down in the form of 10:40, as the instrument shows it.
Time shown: 5:12
